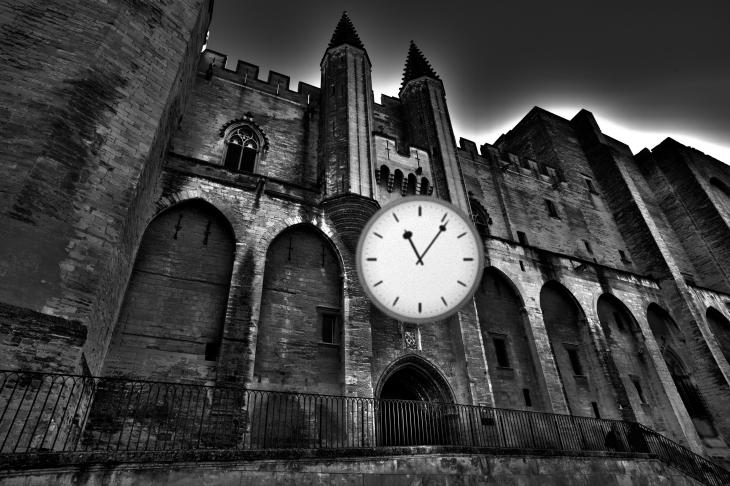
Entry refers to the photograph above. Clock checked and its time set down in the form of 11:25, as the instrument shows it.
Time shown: 11:06
